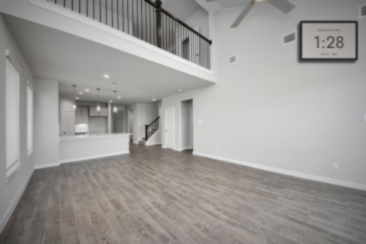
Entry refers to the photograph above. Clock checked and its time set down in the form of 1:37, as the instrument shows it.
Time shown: 1:28
